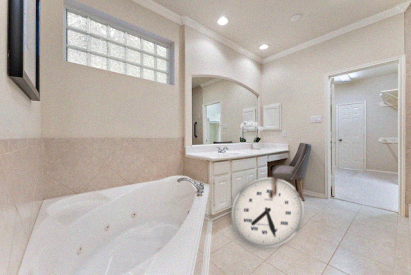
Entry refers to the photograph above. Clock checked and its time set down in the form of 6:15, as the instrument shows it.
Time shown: 7:26
